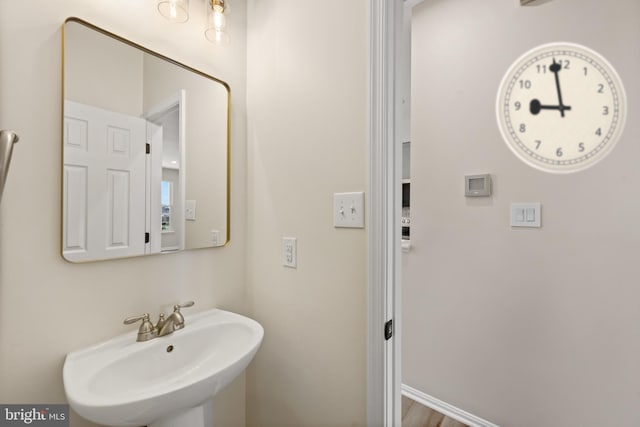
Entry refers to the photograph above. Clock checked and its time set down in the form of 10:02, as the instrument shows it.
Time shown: 8:58
